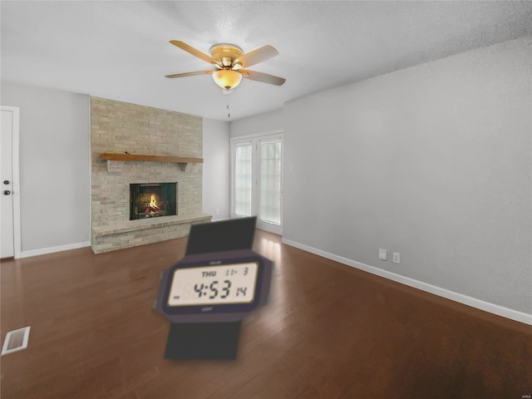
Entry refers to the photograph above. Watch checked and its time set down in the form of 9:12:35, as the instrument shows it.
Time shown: 4:53:14
